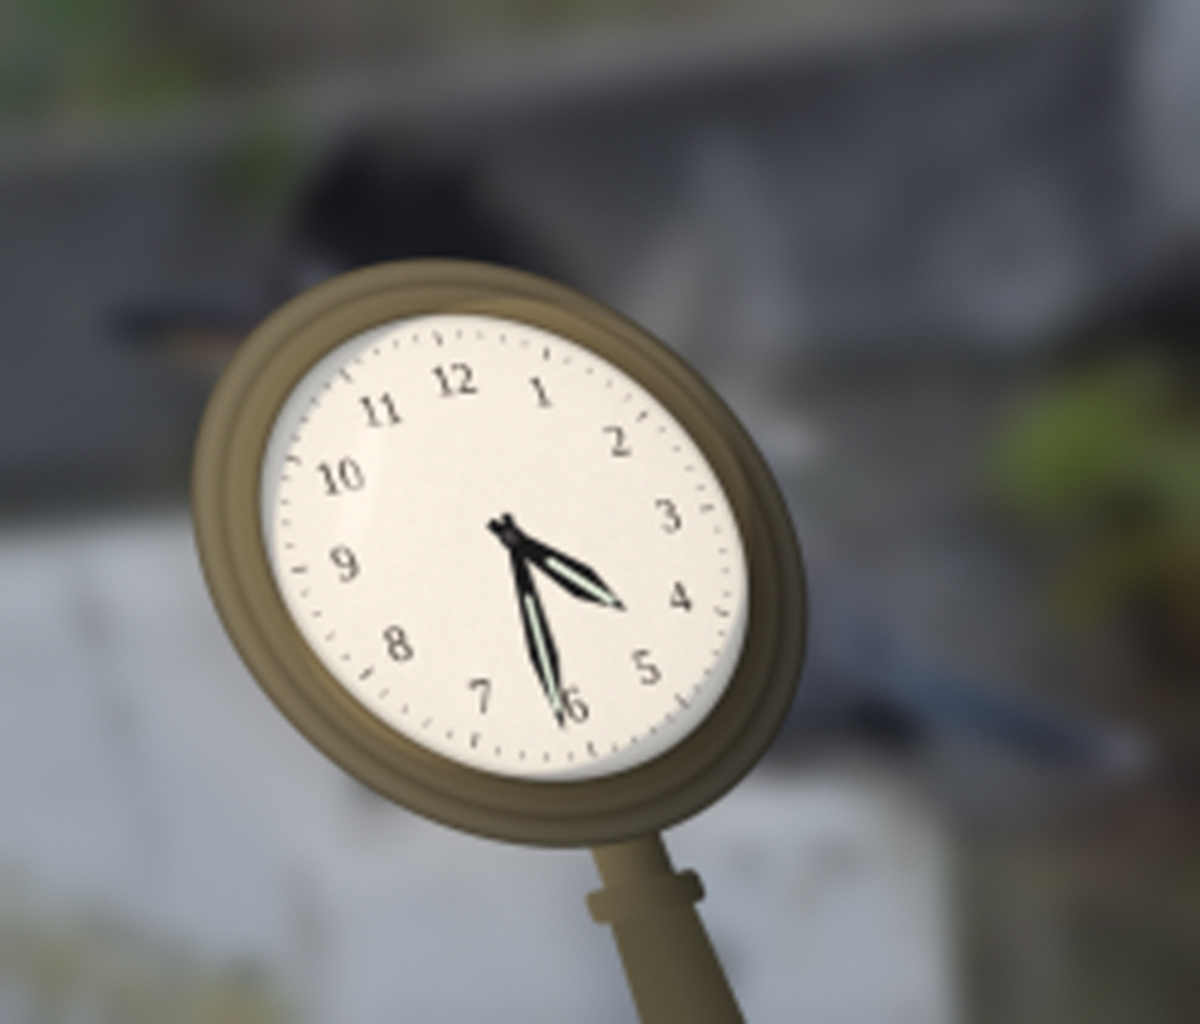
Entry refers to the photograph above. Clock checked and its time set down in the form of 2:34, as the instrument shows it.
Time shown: 4:31
